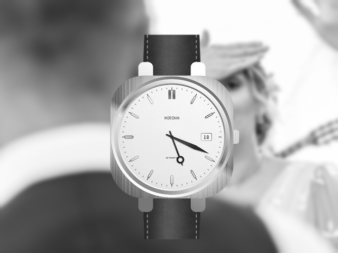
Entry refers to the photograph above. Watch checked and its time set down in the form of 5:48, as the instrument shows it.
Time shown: 5:19
